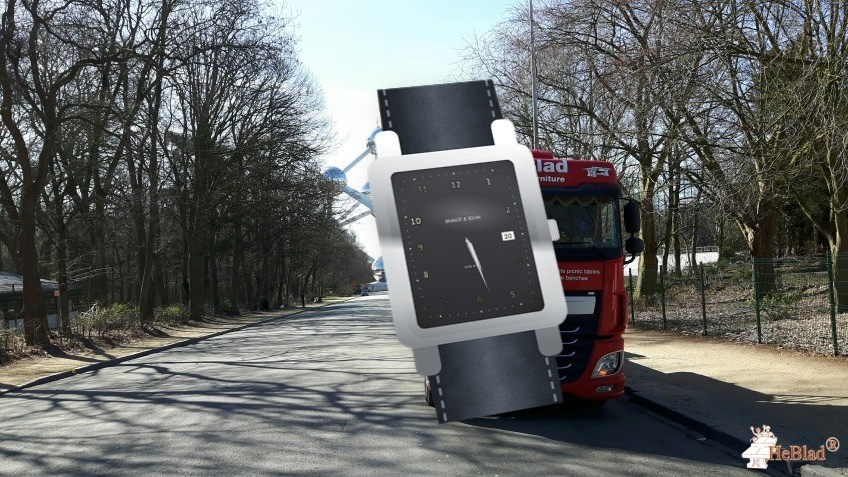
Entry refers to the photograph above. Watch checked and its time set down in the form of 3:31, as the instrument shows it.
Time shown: 5:28
